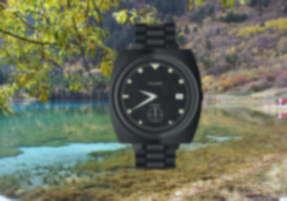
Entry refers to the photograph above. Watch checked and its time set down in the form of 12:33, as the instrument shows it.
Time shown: 9:40
